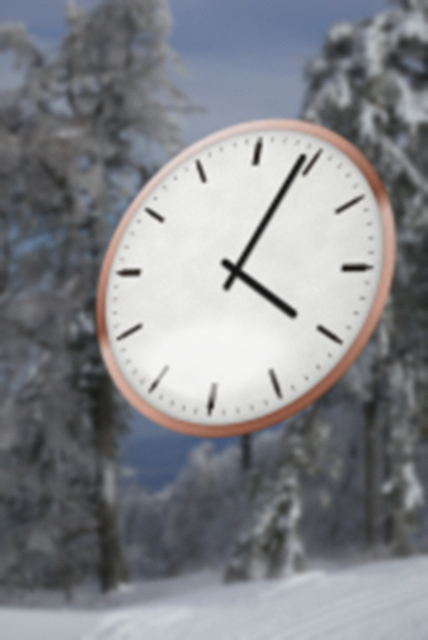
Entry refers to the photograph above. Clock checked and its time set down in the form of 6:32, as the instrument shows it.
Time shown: 4:04
